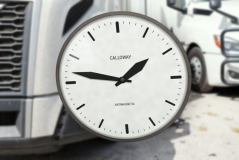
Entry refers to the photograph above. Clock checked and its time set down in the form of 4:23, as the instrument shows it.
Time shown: 1:47
